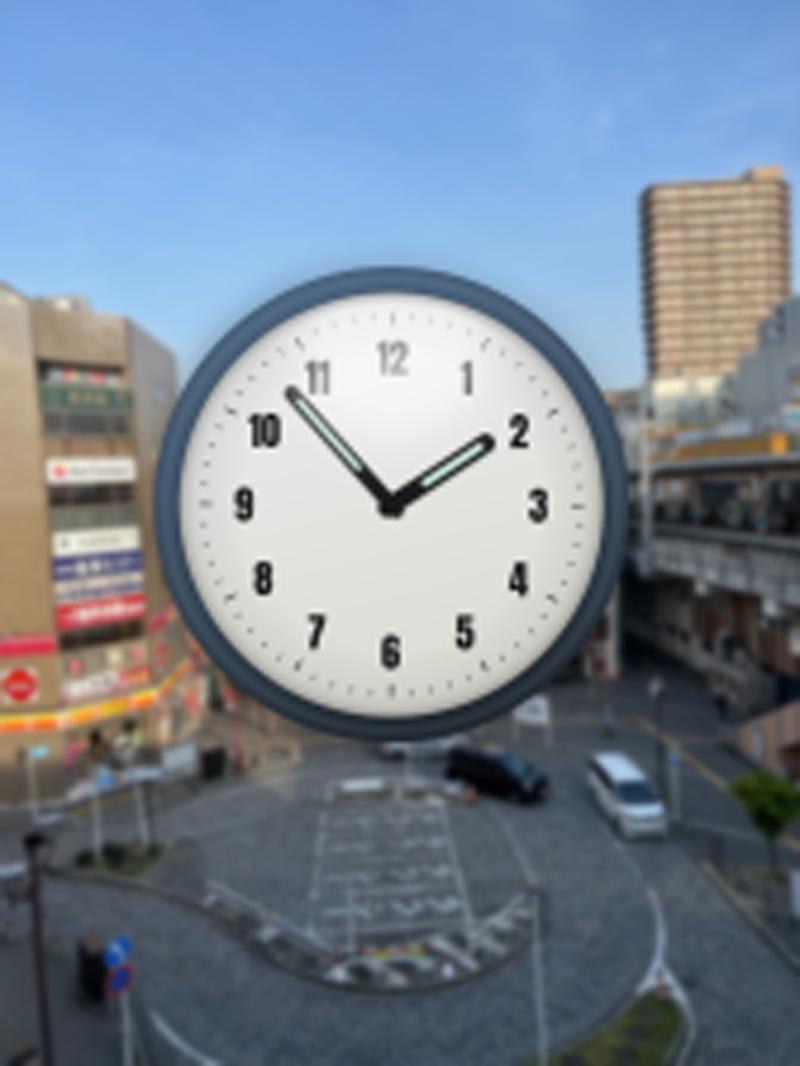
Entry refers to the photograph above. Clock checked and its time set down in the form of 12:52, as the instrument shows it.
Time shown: 1:53
